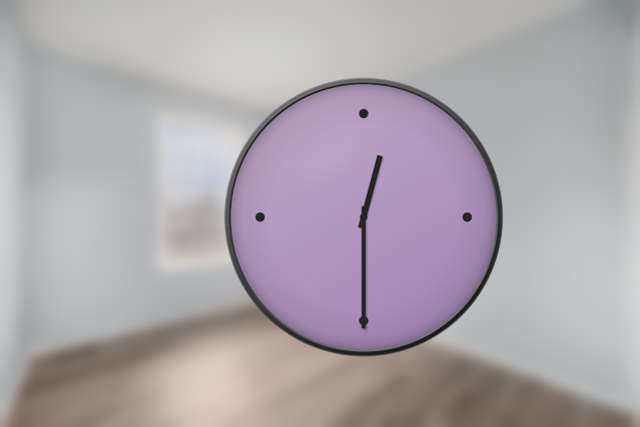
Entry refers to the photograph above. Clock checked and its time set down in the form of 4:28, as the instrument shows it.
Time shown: 12:30
